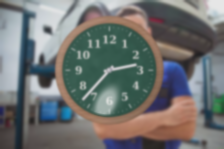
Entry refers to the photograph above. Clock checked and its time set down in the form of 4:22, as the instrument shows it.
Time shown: 2:37
